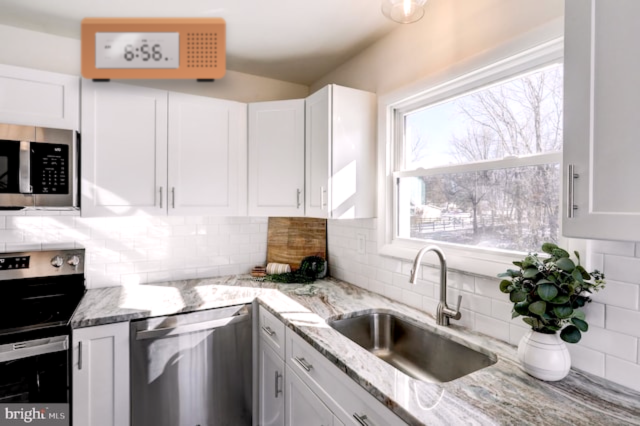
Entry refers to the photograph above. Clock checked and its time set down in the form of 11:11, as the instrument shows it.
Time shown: 6:56
